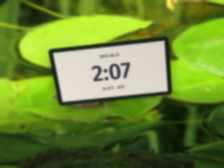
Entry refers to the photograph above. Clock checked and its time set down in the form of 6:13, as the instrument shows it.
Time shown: 2:07
